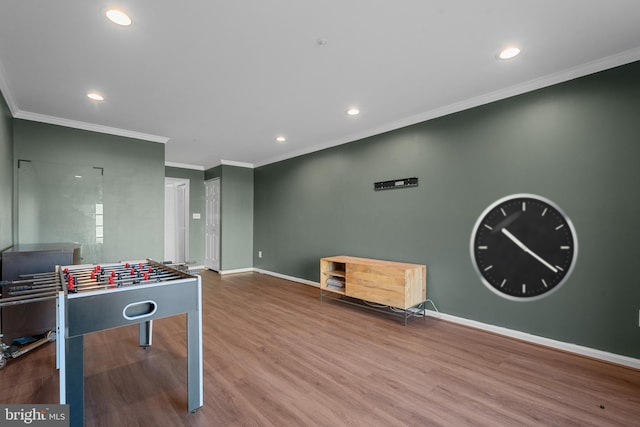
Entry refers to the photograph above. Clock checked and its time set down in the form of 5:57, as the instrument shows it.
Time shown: 10:21
